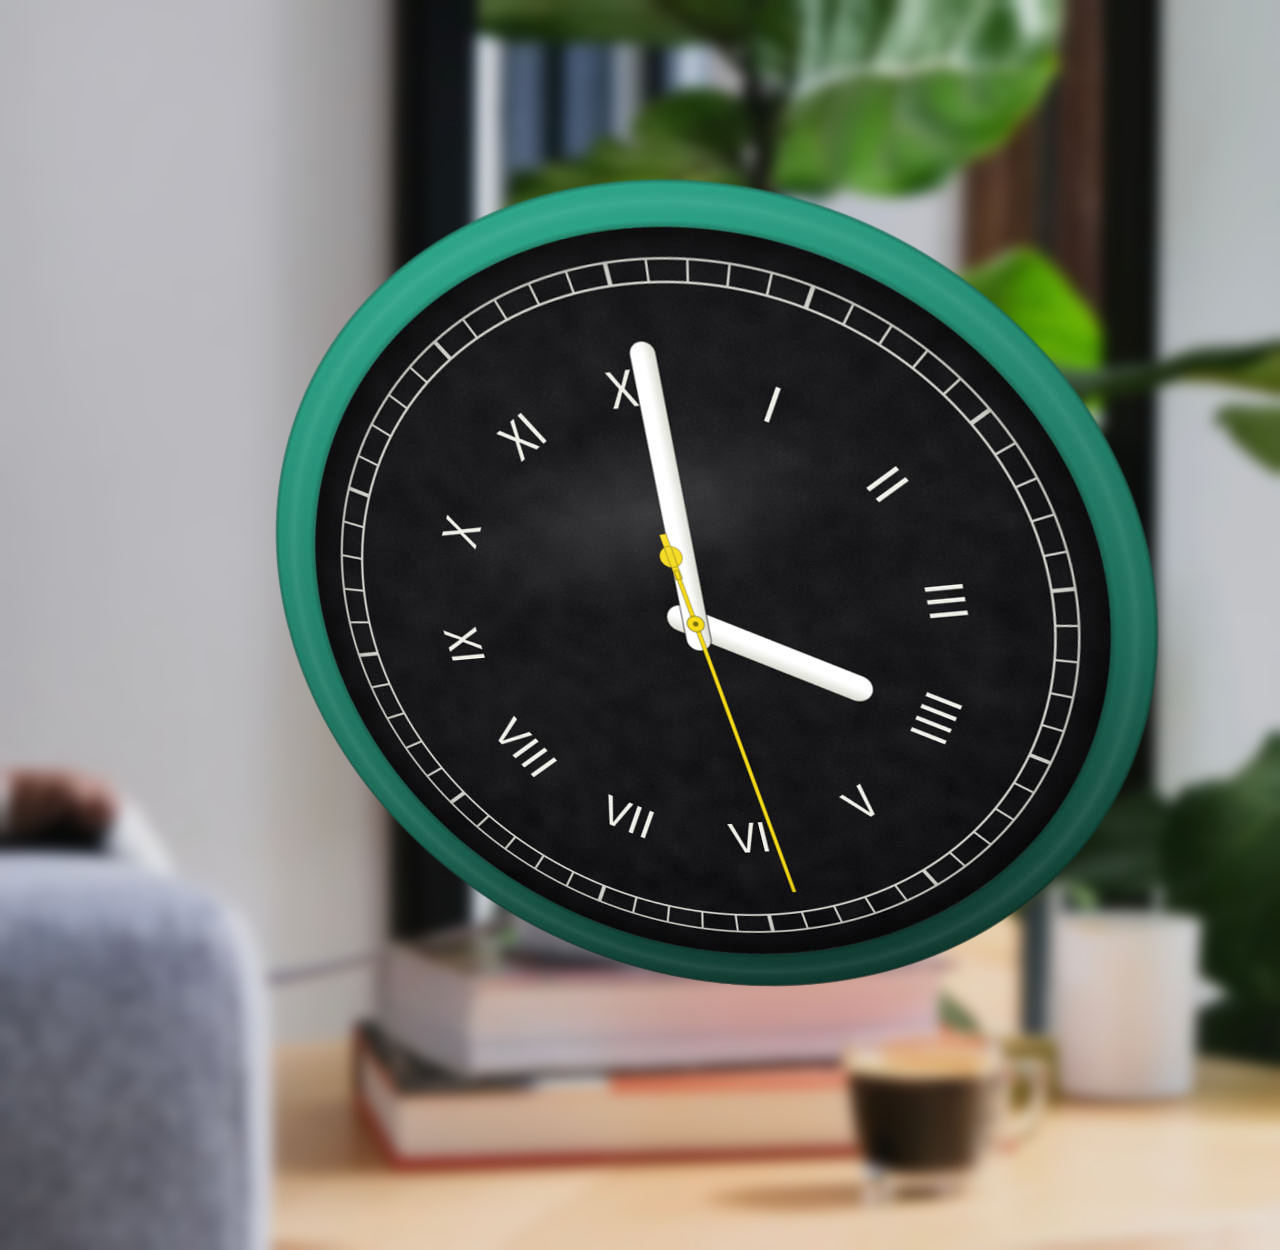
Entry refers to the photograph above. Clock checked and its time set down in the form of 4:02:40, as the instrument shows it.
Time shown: 4:00:29
